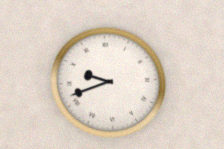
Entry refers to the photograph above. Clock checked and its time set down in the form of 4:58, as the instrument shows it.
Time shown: 9:42
